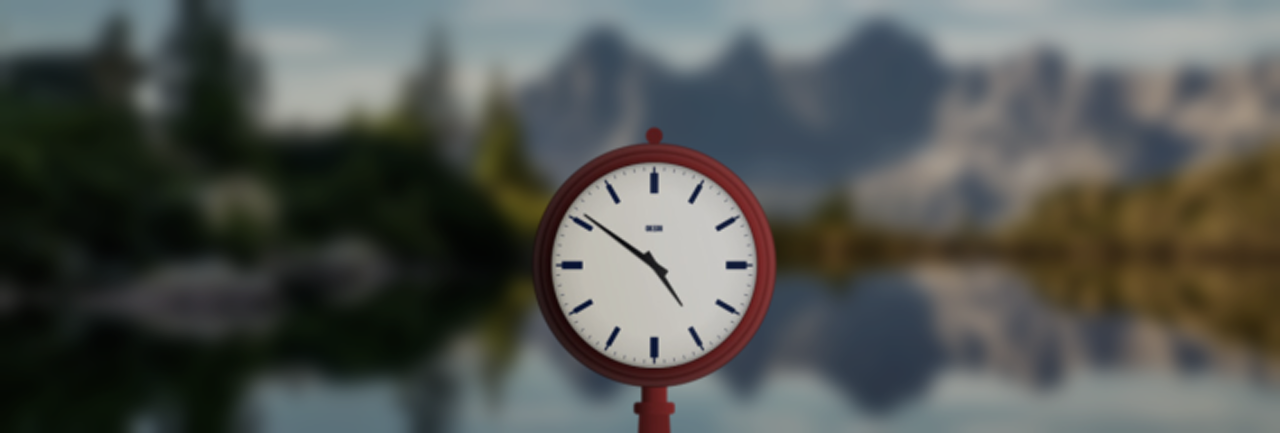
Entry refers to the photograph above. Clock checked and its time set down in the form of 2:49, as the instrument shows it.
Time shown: 4:51
